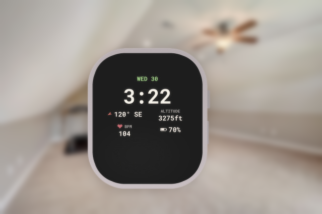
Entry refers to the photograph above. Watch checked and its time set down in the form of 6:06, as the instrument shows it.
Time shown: 3:22
